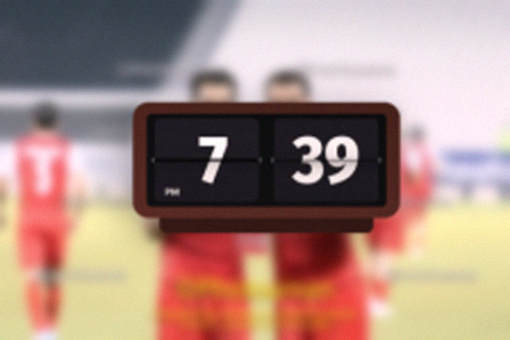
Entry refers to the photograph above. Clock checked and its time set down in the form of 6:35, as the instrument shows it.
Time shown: 7:39
